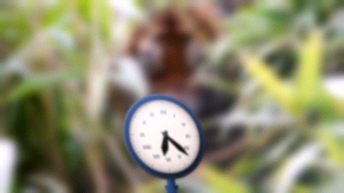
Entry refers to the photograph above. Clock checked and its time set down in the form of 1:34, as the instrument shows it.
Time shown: 6:22
